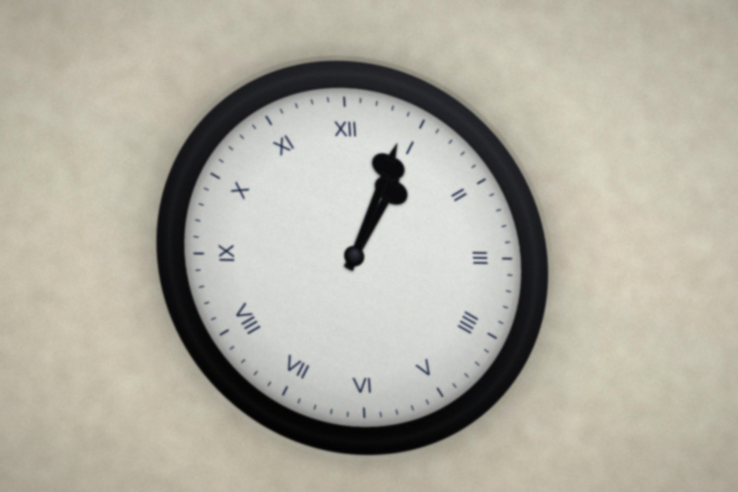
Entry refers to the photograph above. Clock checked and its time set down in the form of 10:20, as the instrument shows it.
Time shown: 1:04
